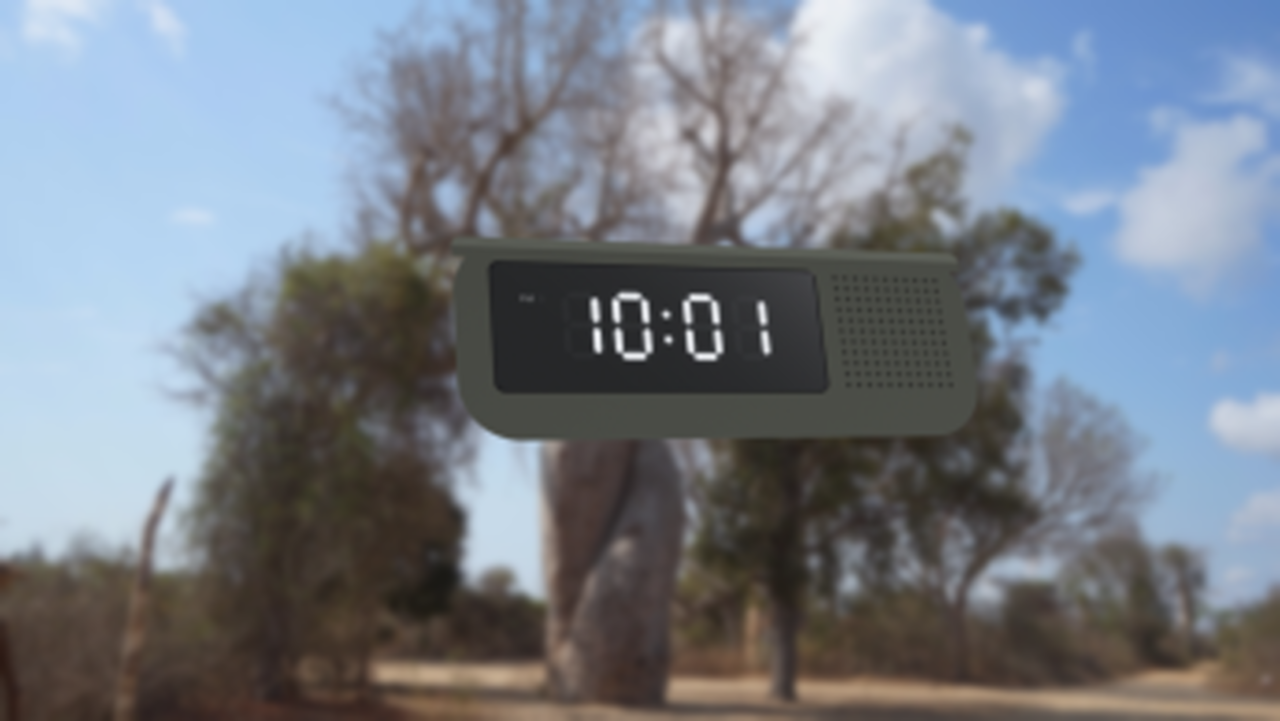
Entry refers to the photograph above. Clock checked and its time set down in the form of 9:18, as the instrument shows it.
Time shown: 10:01
